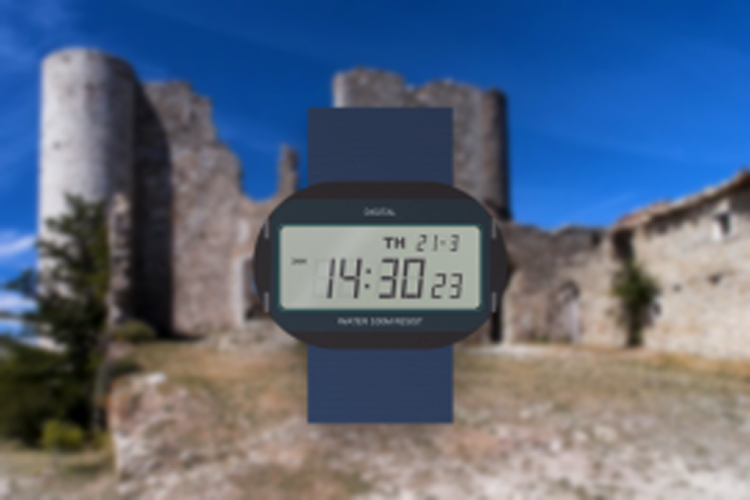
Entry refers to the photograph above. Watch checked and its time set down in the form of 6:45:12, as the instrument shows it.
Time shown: 14:30:23
